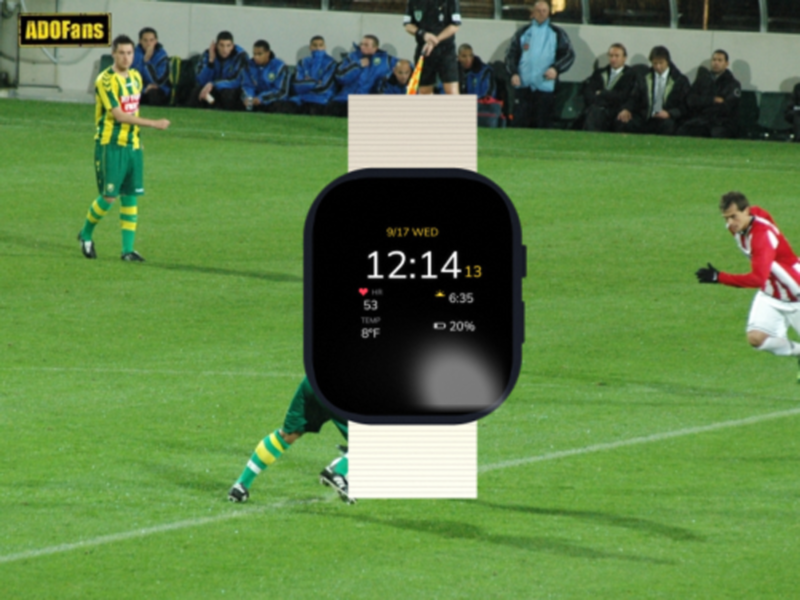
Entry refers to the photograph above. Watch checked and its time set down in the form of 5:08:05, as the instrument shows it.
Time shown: 12:14:13
